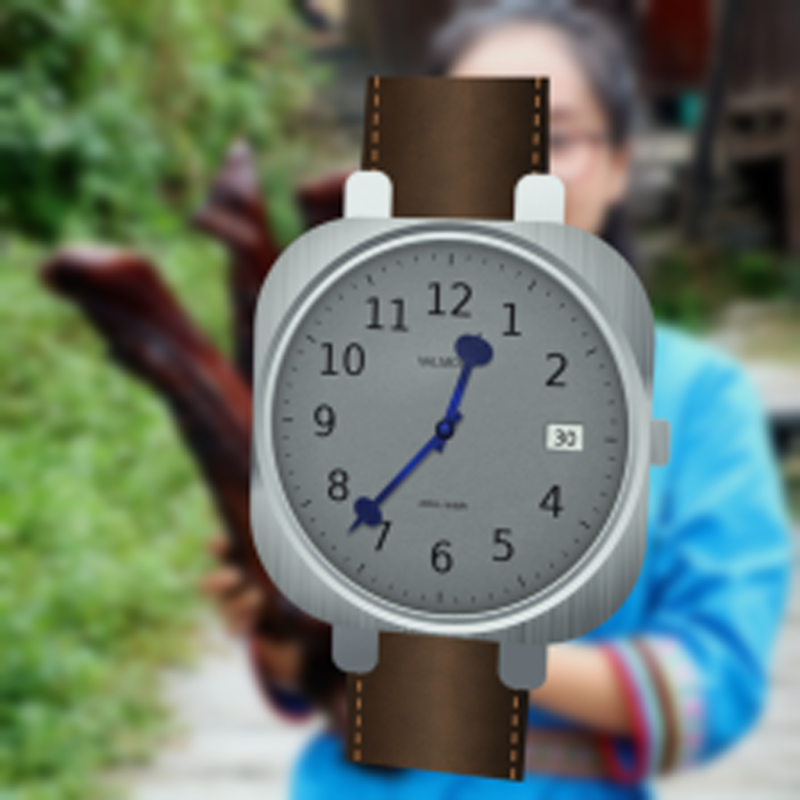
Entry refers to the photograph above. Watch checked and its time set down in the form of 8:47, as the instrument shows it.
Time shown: 12:37
